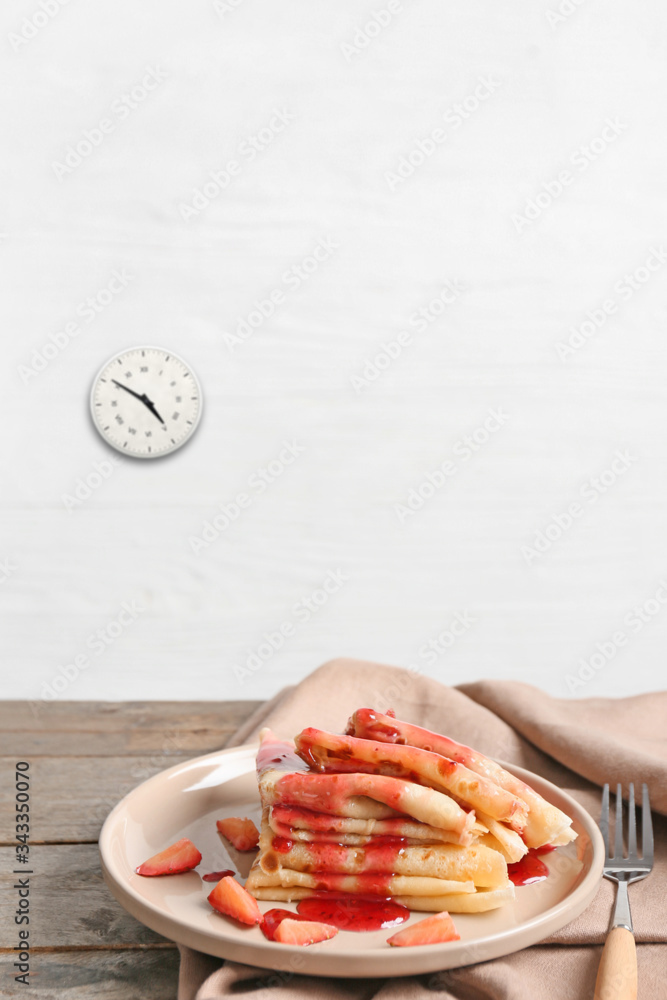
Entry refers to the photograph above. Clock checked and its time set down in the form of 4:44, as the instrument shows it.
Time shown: 4:51
